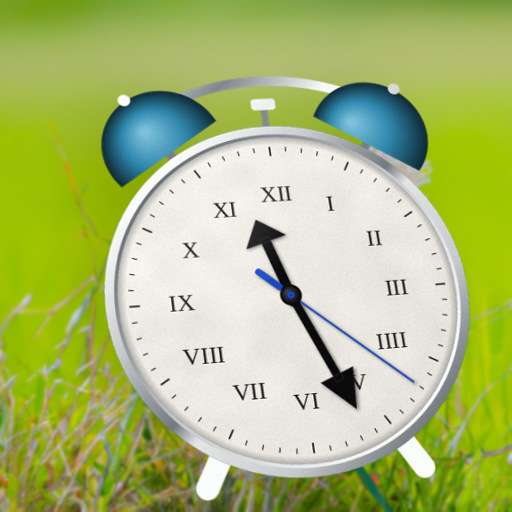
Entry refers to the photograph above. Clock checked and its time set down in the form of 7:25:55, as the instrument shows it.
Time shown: 11:26:22
